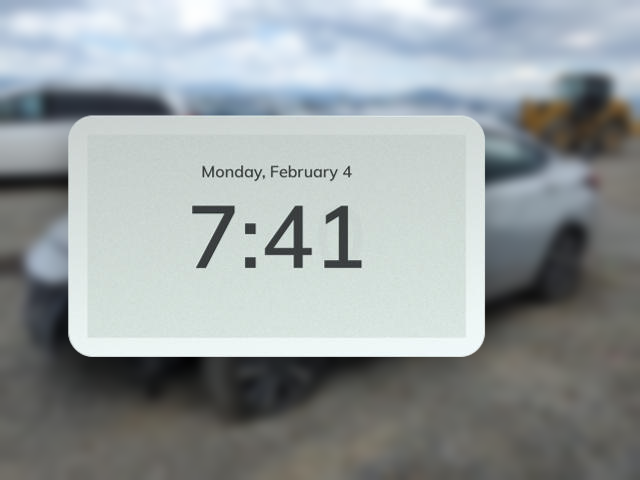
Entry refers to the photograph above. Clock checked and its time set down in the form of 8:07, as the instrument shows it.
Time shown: 7:41
